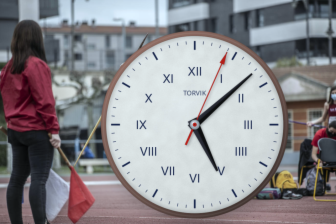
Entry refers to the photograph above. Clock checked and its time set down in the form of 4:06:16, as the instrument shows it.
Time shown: 5:08:04
